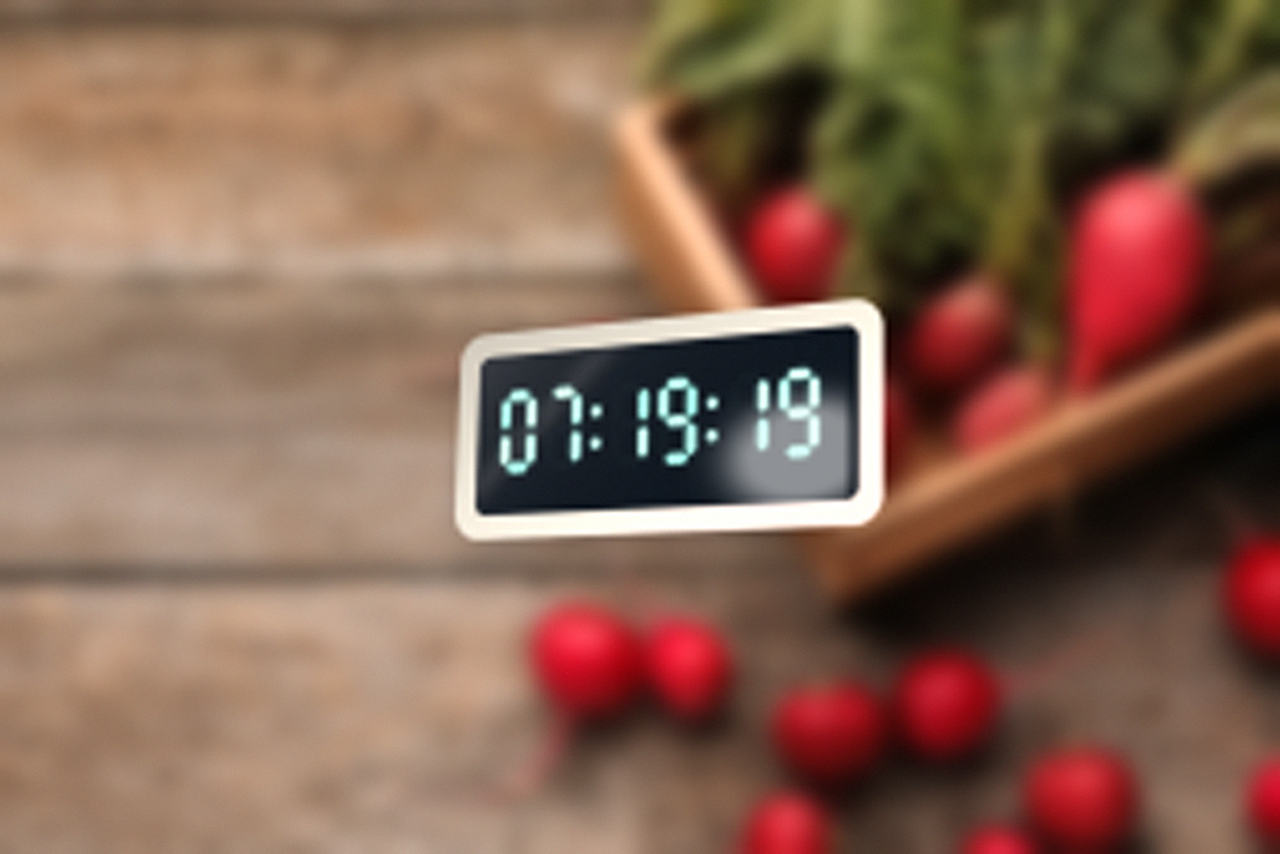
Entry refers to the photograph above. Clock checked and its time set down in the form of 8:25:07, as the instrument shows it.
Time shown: 7:19:19
